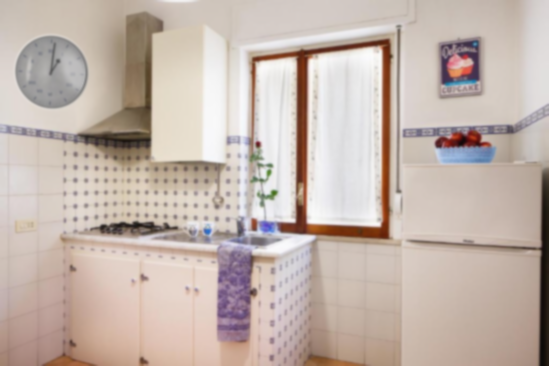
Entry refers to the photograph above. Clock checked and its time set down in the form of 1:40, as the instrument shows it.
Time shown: 1:01
